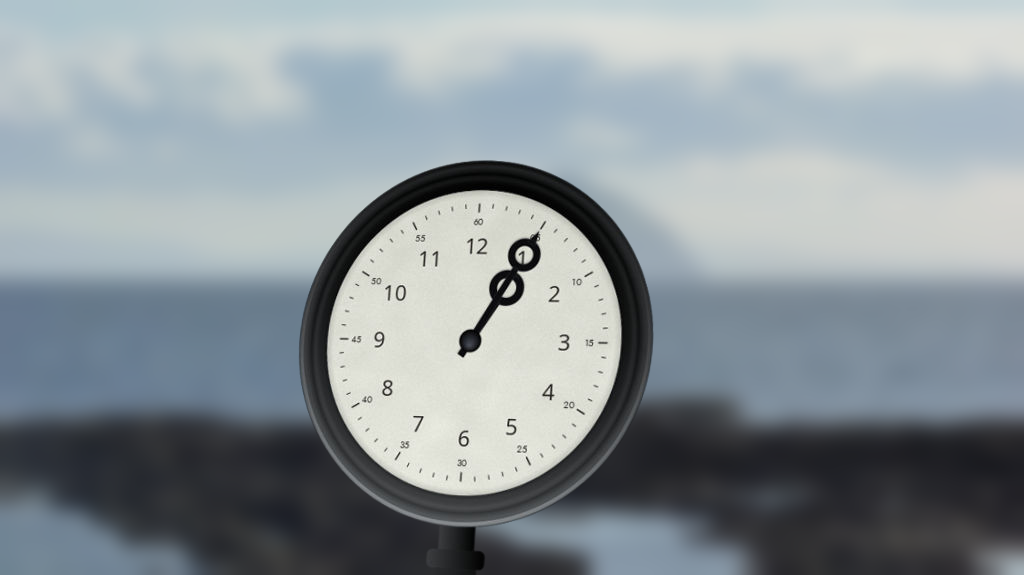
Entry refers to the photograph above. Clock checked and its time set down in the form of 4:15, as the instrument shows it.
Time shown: 1:05
